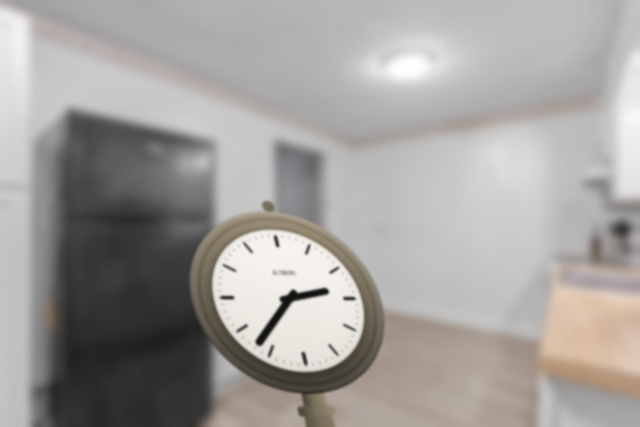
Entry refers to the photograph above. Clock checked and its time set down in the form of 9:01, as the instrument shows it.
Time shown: 2:37
